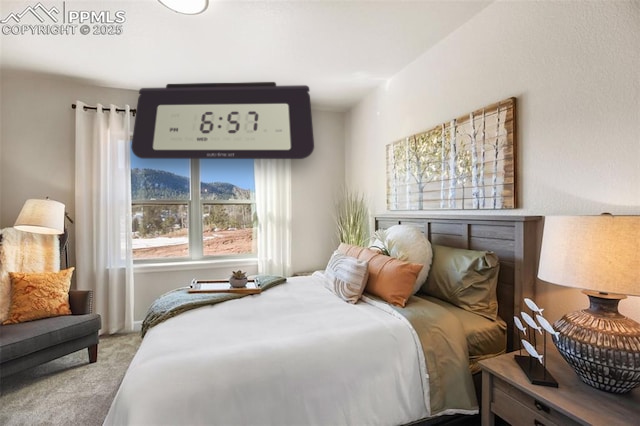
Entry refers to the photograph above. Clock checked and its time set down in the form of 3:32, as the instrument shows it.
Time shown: 6:57
